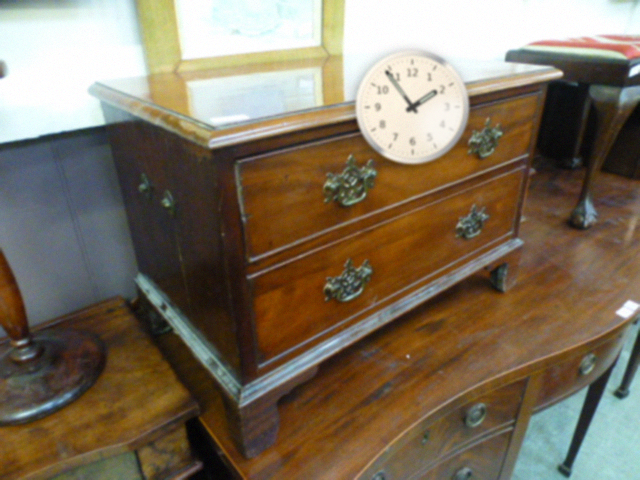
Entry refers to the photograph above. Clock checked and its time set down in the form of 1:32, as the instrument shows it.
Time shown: 1:54
